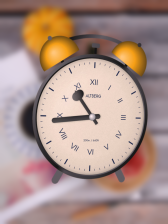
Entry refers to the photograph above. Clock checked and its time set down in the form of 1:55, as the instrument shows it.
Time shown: 10:44
